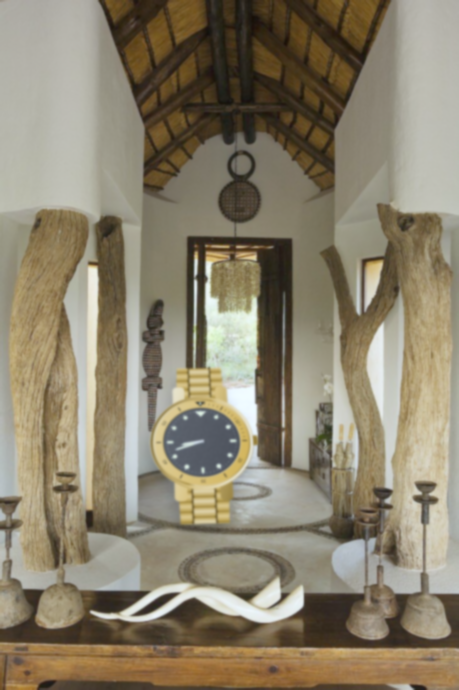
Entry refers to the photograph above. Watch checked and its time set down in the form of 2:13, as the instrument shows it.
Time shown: 8:42
